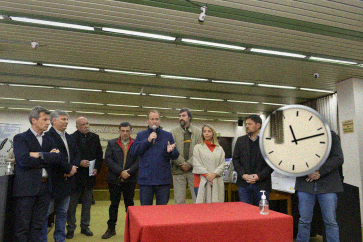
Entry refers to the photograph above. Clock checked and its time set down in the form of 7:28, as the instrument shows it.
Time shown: 11:12
